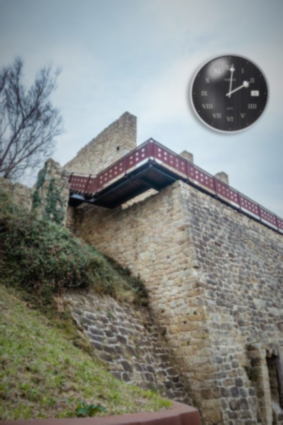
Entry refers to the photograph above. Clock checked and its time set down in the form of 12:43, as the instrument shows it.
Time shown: 2:01
